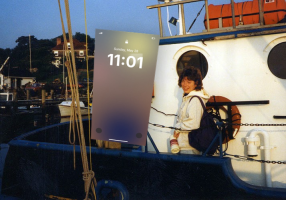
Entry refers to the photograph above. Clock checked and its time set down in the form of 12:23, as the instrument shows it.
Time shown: 11:01
